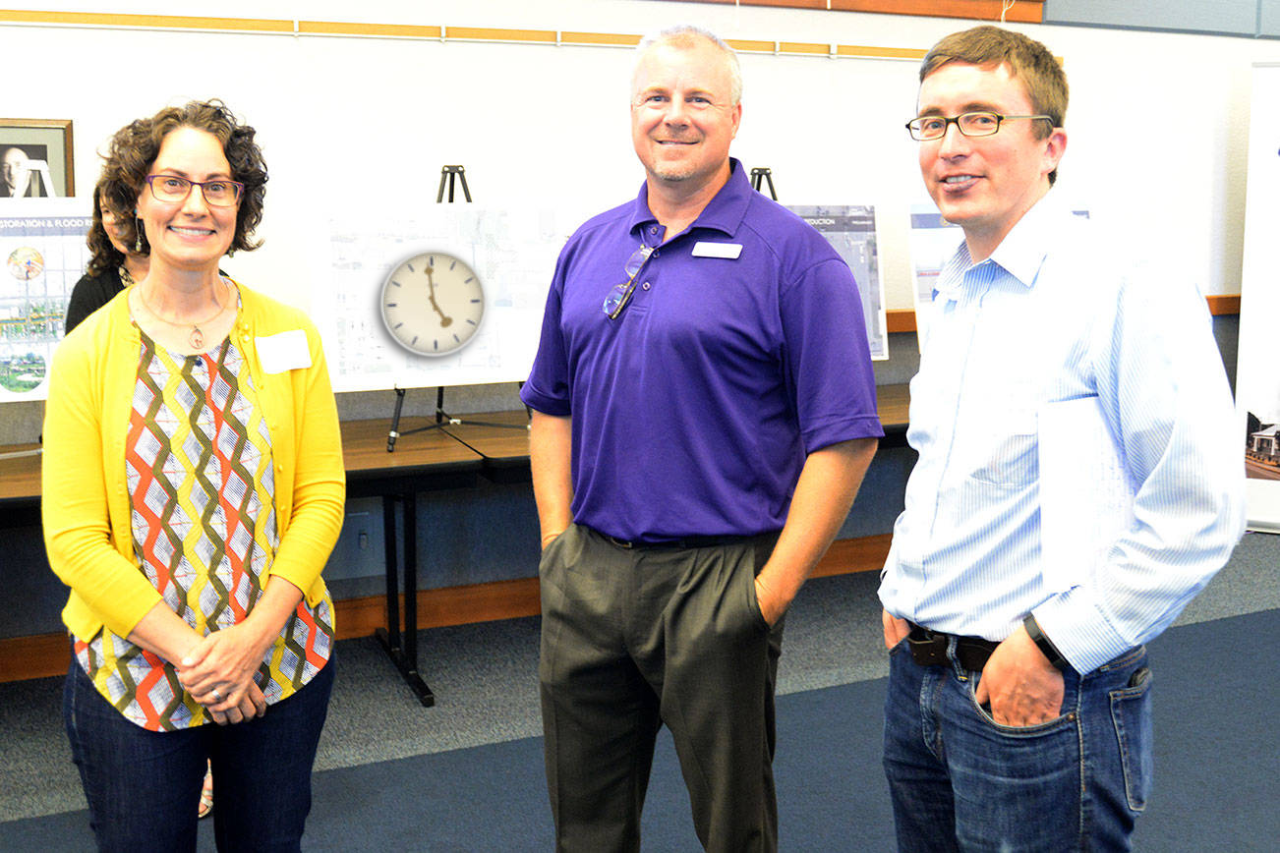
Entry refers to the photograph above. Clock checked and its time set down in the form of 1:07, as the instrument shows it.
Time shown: 4:59
